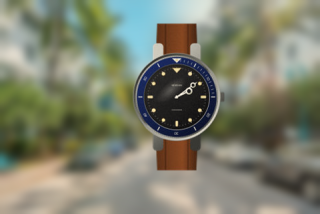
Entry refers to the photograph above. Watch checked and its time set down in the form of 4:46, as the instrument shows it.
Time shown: 2:09
